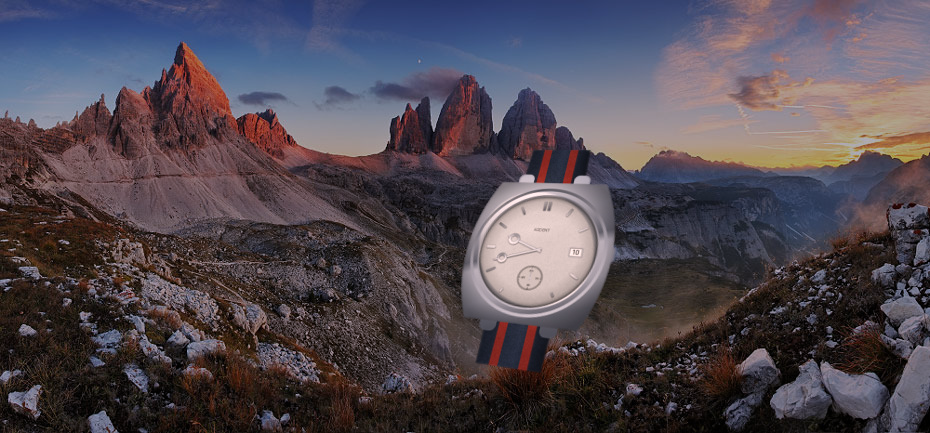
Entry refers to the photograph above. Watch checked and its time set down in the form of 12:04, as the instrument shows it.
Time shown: 9:42
